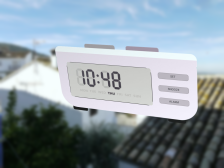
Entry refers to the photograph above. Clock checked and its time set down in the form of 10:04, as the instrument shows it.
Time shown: 10:48
